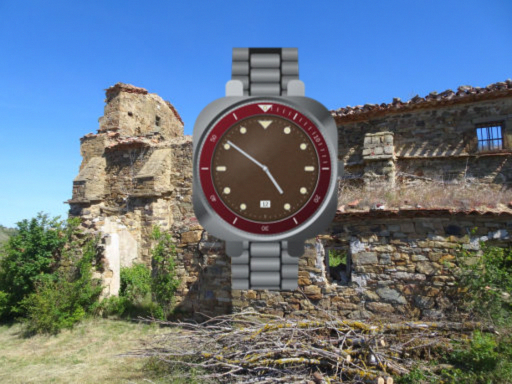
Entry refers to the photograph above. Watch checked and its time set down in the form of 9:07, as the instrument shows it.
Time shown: 4:51
